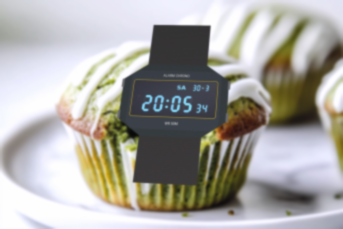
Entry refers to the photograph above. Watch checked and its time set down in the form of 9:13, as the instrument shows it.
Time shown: 20:05
